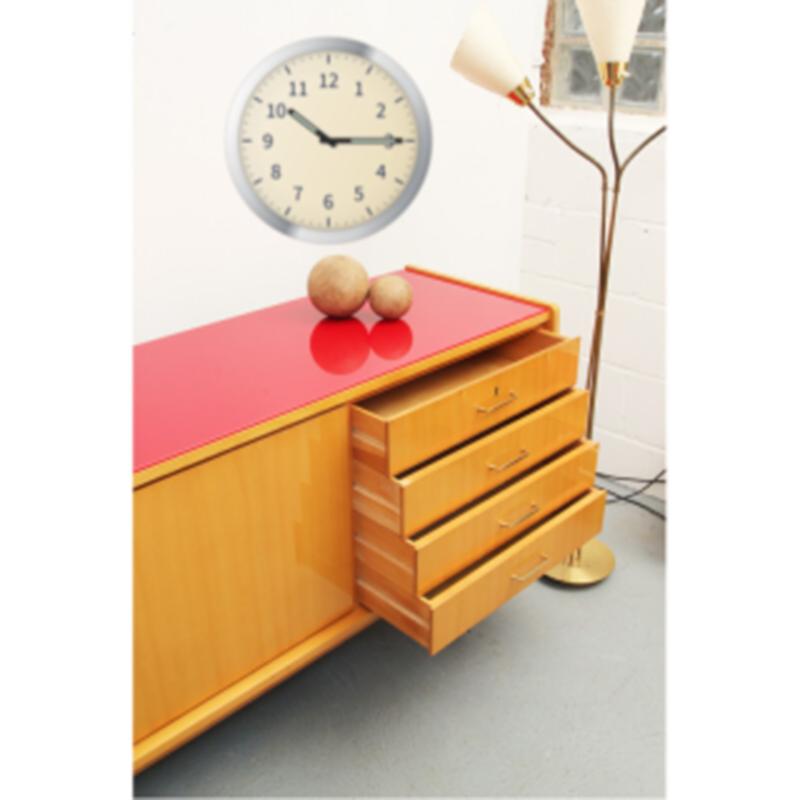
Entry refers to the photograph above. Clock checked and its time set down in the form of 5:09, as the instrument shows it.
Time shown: 10:15
